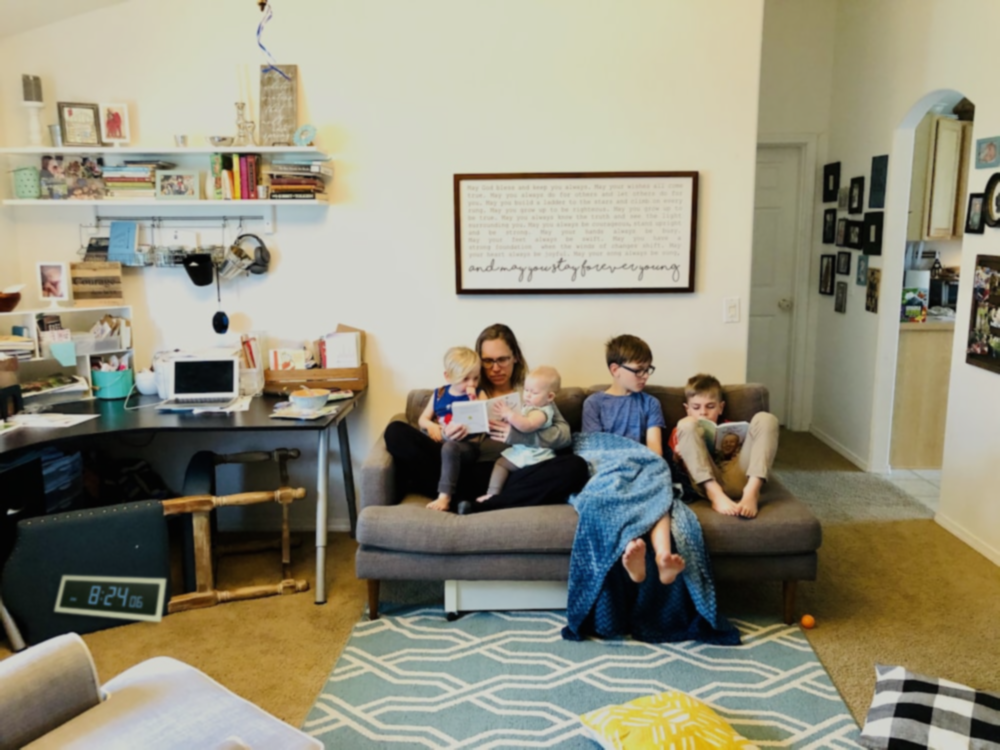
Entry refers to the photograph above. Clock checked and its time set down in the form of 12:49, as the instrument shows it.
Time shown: 8:24
